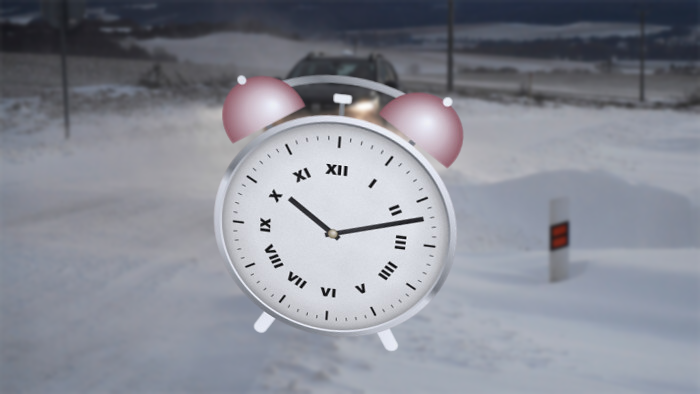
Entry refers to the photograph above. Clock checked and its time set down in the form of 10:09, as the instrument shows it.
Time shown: 10:12
